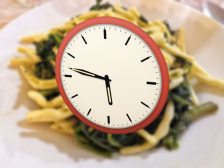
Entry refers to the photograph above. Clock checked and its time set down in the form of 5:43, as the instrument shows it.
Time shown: 5:47
